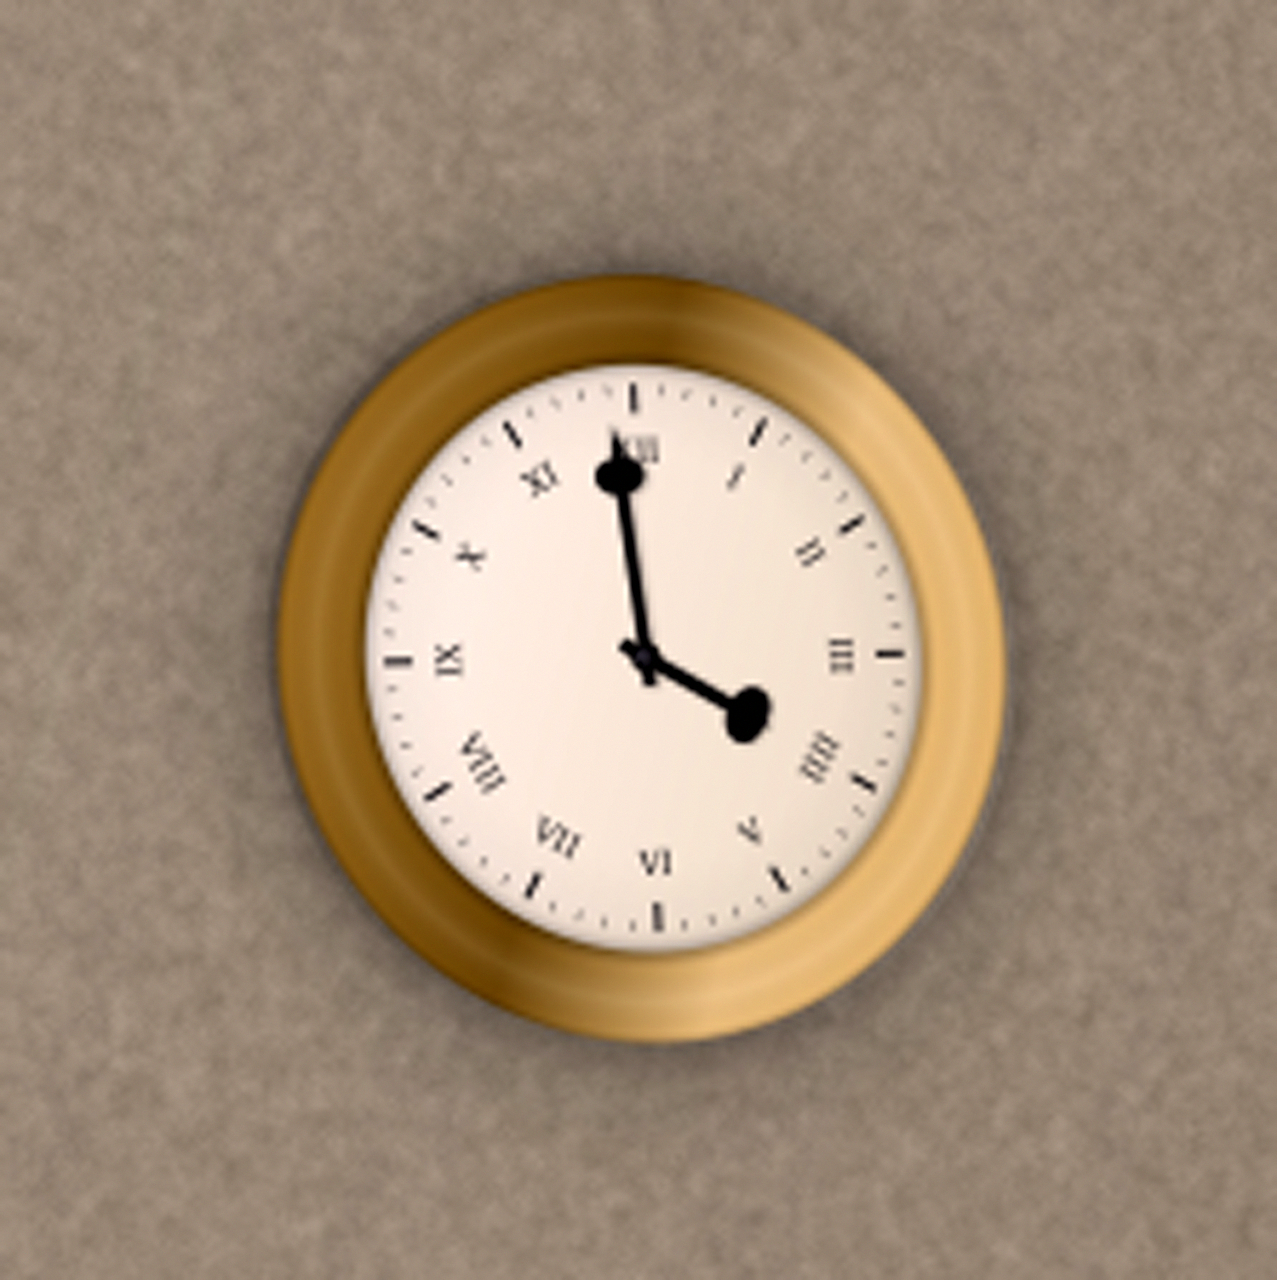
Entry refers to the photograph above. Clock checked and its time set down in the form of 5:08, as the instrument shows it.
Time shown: 3:59
